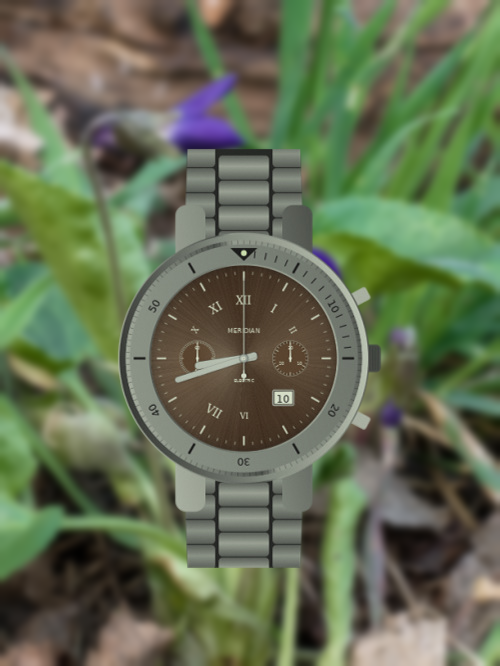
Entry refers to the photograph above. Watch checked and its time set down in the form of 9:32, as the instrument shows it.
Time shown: 8:42
